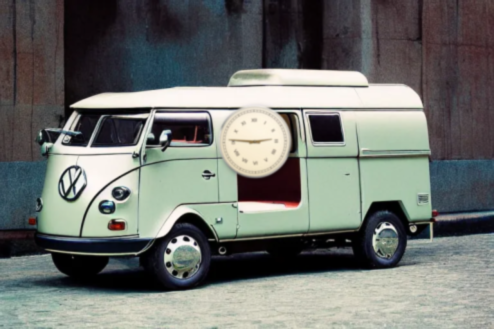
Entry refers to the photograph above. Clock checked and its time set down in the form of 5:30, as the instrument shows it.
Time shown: 2:46
